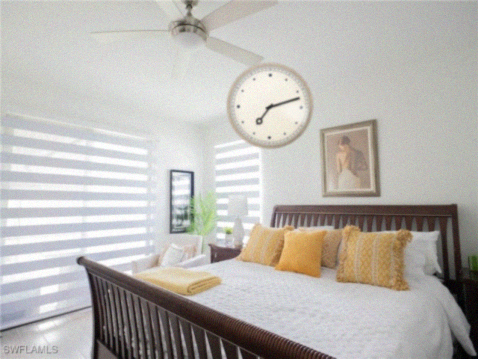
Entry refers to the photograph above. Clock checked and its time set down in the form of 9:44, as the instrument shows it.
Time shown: 7:12
